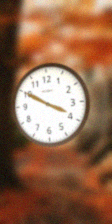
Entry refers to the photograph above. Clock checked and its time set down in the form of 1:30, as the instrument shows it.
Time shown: 3:50
